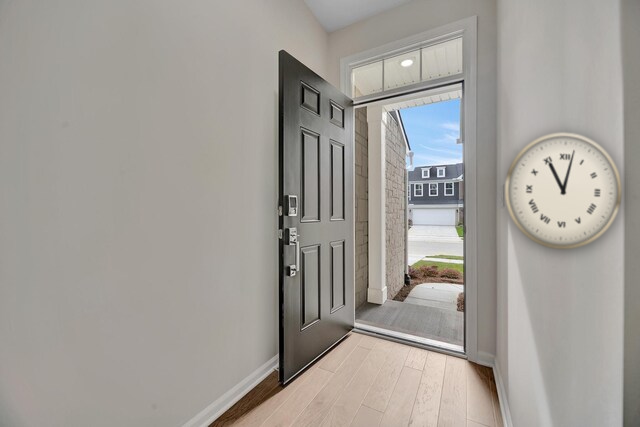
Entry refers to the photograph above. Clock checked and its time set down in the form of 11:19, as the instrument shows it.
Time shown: 11:02
